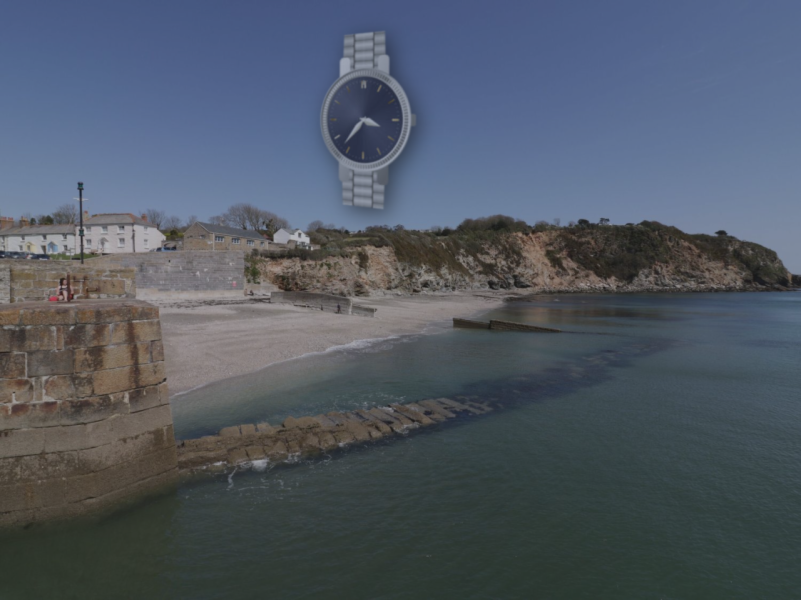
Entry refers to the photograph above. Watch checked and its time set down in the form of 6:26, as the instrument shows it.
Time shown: 3:37
